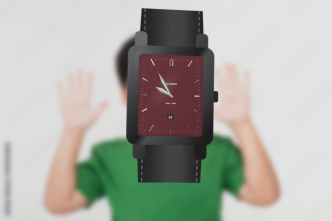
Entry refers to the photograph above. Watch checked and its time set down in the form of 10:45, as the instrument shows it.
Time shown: 9:55
